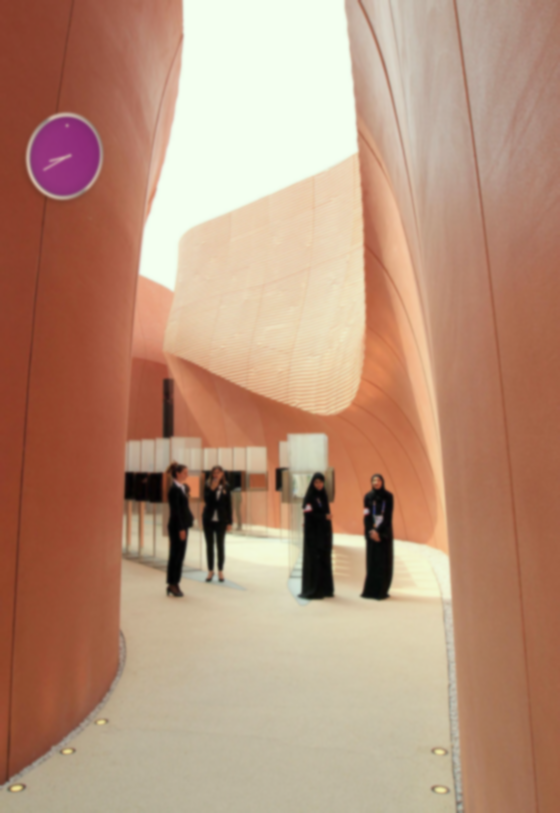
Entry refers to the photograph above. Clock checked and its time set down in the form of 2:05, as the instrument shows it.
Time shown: 8:41
